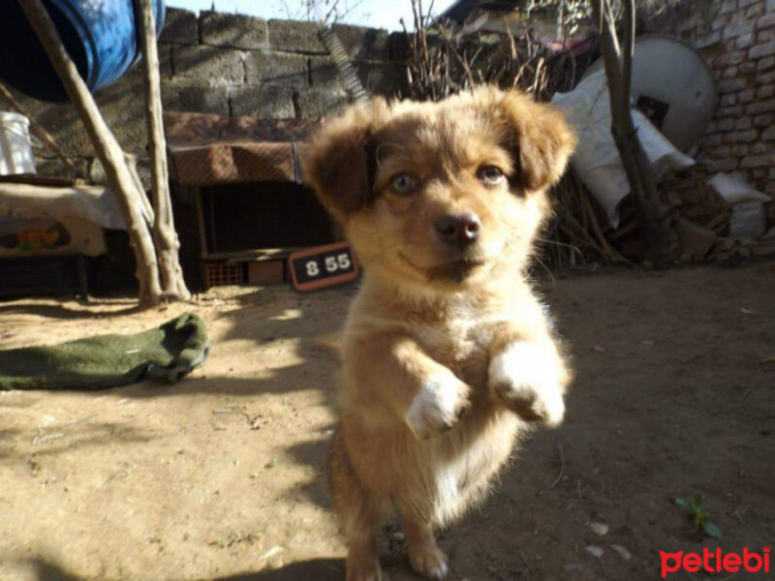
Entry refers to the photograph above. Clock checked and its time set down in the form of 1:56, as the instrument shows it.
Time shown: 8:55
